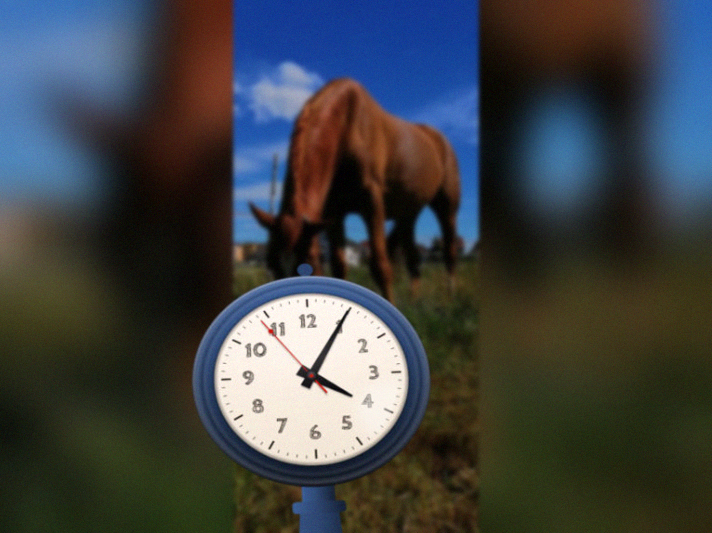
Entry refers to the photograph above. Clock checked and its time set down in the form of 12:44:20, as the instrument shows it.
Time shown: 4:04:54
